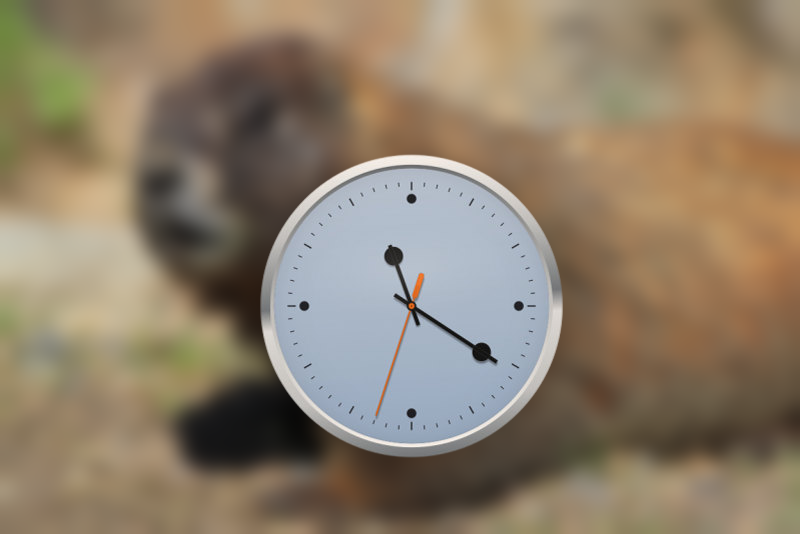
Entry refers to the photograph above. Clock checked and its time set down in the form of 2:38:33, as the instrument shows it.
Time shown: 11:20:33
